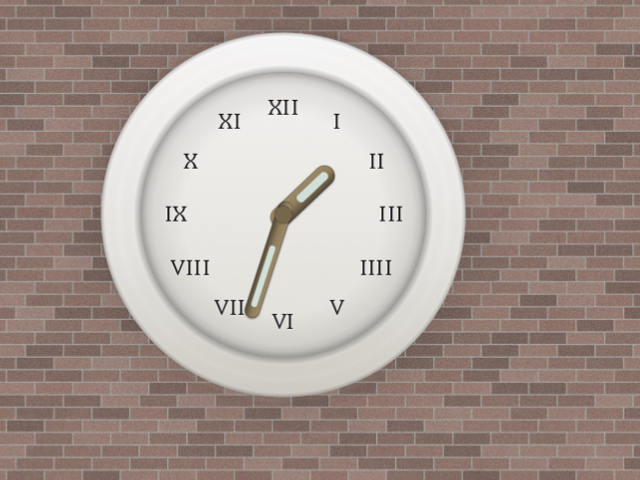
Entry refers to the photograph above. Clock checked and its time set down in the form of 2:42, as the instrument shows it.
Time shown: 1:33
